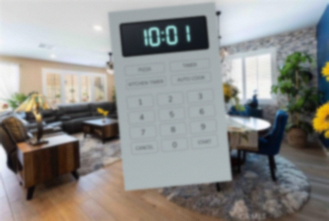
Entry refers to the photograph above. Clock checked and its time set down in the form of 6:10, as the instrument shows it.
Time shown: 10:01
